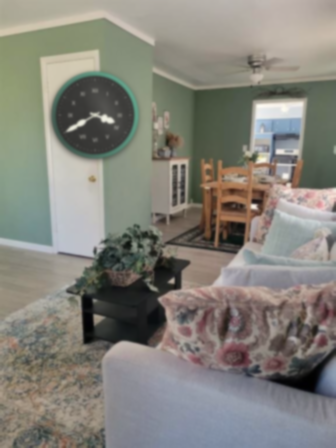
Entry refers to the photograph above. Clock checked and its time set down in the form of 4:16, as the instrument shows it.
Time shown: 3:40
